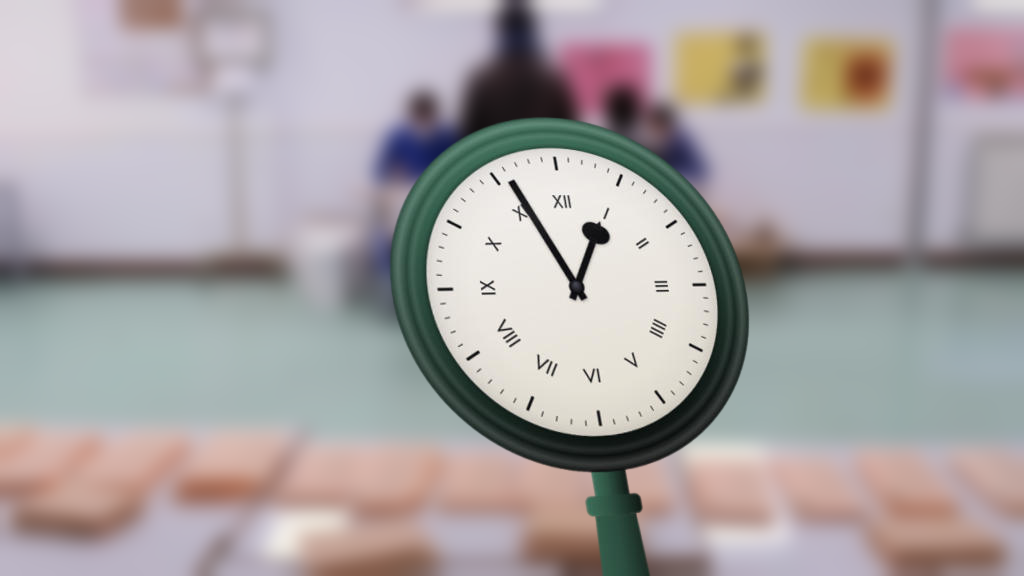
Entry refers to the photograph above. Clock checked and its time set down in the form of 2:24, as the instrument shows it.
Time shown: 12:56
